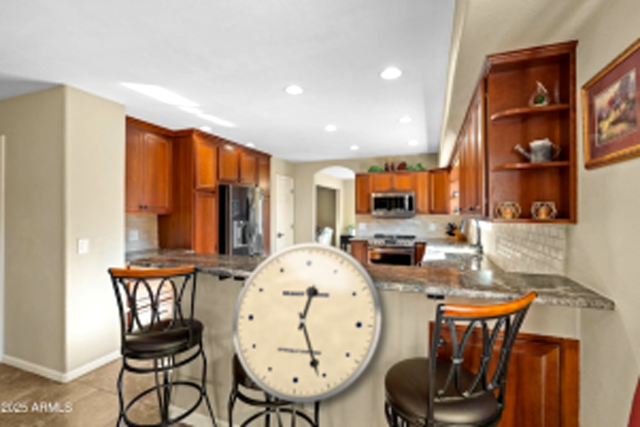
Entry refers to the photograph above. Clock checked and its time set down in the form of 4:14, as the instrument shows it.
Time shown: 12:26
